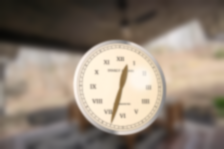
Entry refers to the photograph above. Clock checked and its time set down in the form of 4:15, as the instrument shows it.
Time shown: 12:33
